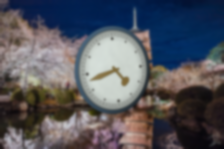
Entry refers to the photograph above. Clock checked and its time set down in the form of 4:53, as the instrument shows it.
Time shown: 4:43
